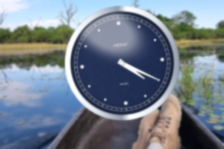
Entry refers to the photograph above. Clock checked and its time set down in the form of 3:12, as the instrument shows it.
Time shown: 4:20
